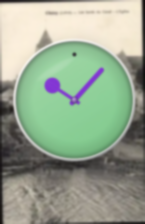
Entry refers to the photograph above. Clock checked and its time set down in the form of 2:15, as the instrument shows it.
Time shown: 10:07
